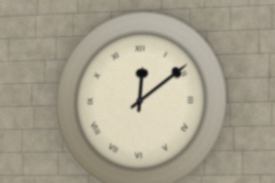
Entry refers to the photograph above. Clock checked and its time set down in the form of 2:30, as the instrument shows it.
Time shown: 12:09
